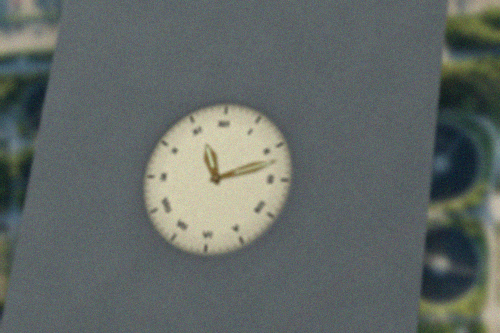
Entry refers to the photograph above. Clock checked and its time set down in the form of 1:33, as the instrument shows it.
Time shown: 11:12
